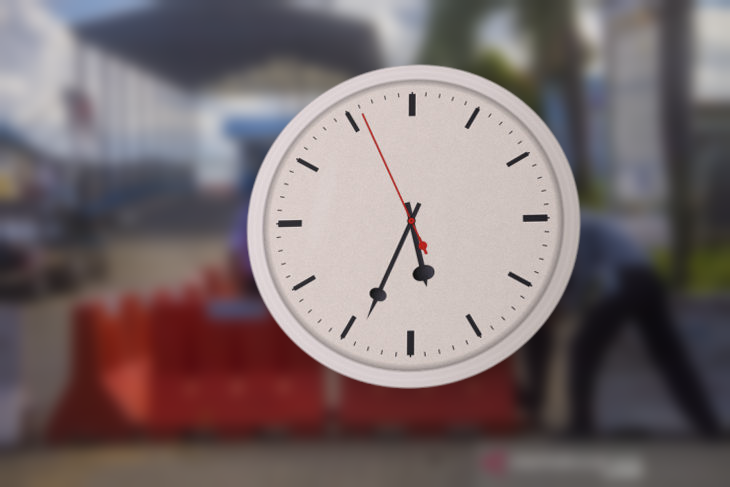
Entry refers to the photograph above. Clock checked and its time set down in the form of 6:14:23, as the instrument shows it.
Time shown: 5:33:56
